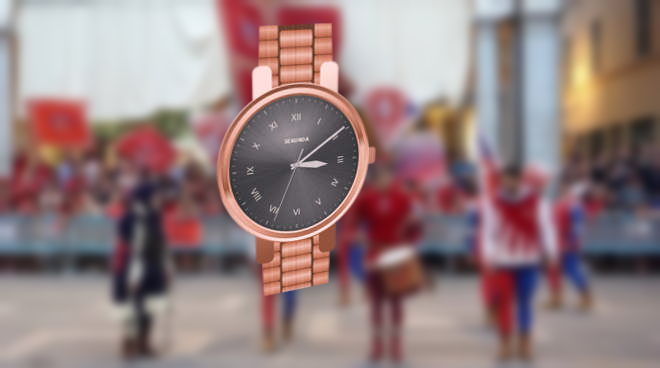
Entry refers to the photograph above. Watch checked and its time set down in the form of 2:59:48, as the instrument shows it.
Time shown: 3:09:34
